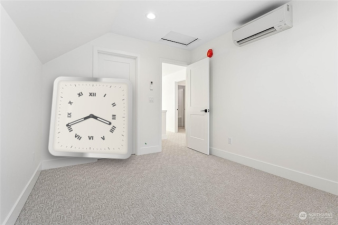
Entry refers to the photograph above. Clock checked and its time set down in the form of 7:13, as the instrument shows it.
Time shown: 3:41
